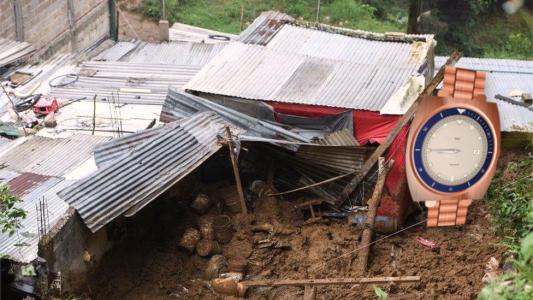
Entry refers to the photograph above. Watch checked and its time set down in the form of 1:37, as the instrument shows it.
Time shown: 8:45
